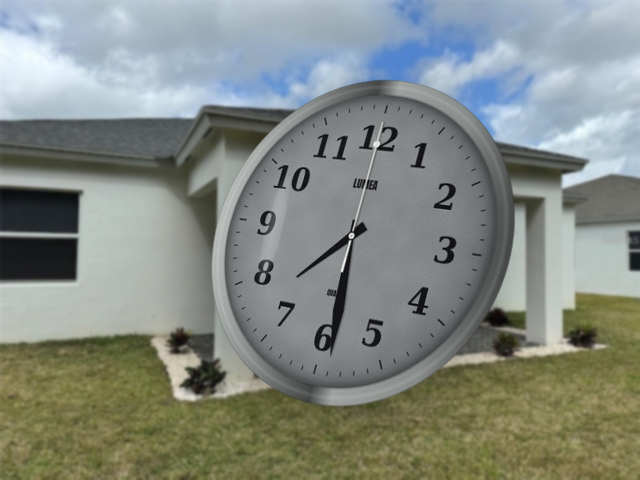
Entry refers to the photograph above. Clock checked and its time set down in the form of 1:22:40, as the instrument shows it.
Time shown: 7:29:00
